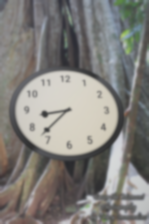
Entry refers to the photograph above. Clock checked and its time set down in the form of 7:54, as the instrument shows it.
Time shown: 8:37
